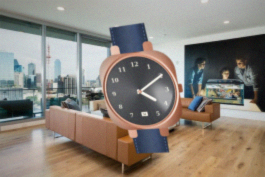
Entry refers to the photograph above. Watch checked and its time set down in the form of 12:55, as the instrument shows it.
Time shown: 4:10
